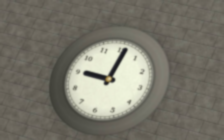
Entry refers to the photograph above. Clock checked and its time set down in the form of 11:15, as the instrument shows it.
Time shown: 9:01
